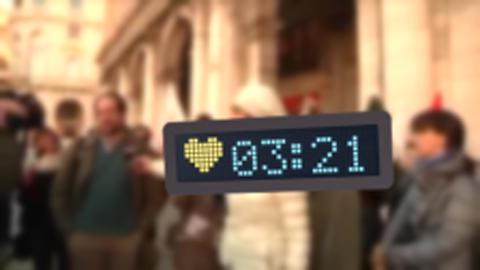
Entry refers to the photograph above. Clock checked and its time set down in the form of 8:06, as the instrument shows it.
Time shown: 3:21
